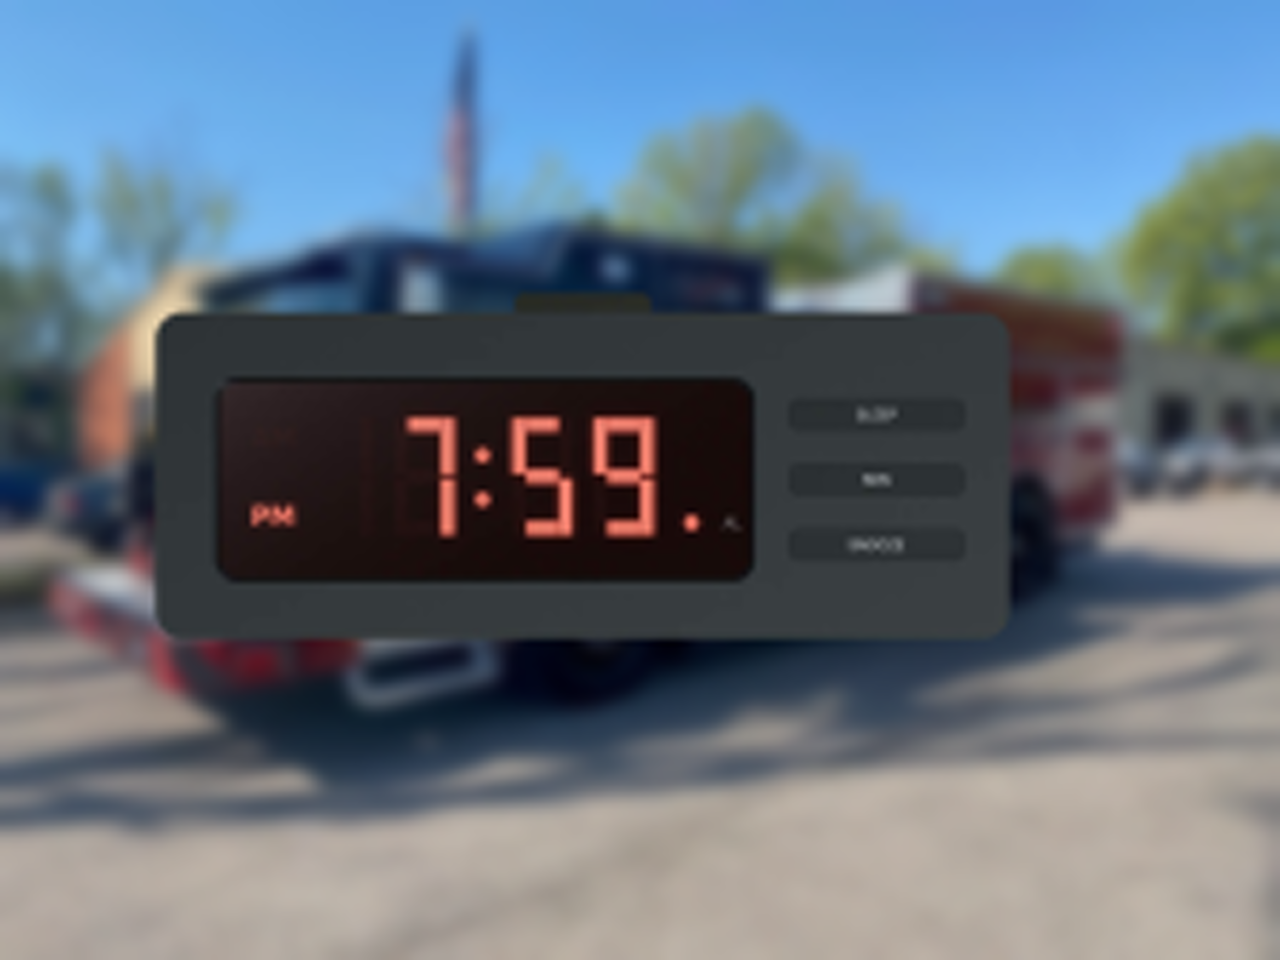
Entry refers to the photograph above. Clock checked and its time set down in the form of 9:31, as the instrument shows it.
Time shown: 7:59
